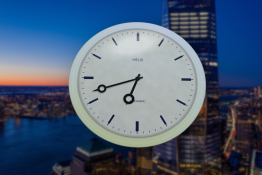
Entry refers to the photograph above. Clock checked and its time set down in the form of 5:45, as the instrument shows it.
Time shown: 6:42
